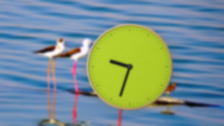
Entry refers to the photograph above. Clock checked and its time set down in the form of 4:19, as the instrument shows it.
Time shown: 9:33
